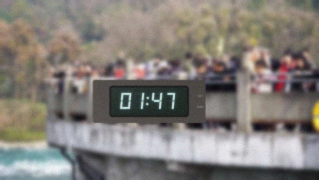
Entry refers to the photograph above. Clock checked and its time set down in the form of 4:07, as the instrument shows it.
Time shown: 1:47
